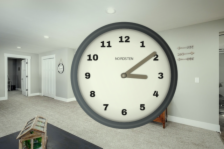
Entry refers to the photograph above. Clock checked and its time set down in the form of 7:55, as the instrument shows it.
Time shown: 3:09
